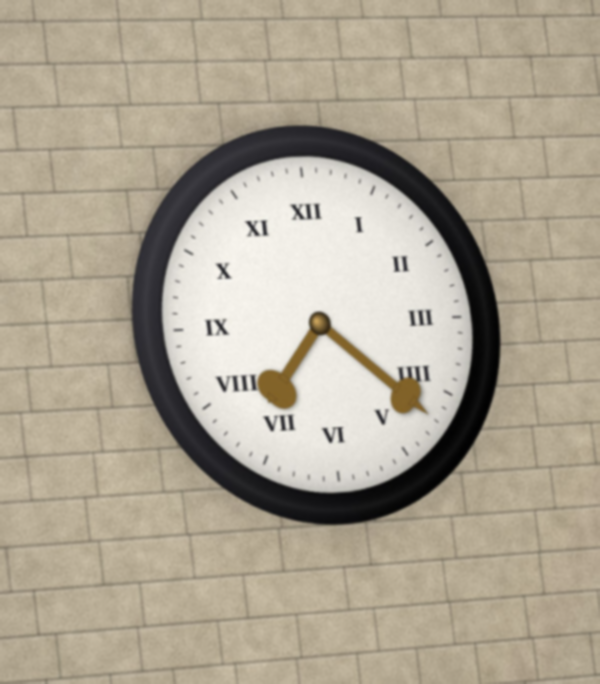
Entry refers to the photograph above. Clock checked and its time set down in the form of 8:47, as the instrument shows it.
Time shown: 7:22
